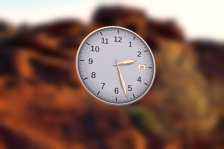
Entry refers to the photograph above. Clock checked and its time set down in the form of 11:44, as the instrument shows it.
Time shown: 2:27
